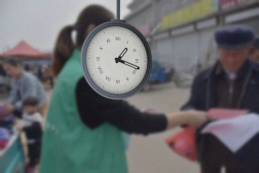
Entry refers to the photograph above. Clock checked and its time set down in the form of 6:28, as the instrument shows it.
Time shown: 1:18
